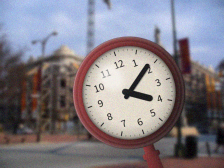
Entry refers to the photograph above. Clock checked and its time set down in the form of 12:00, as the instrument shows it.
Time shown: 4:09
